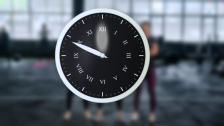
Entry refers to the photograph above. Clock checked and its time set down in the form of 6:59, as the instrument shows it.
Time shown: 9:49
